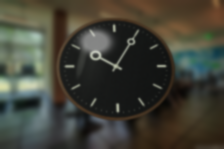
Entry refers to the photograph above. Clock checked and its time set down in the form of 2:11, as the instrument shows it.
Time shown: 10:05
